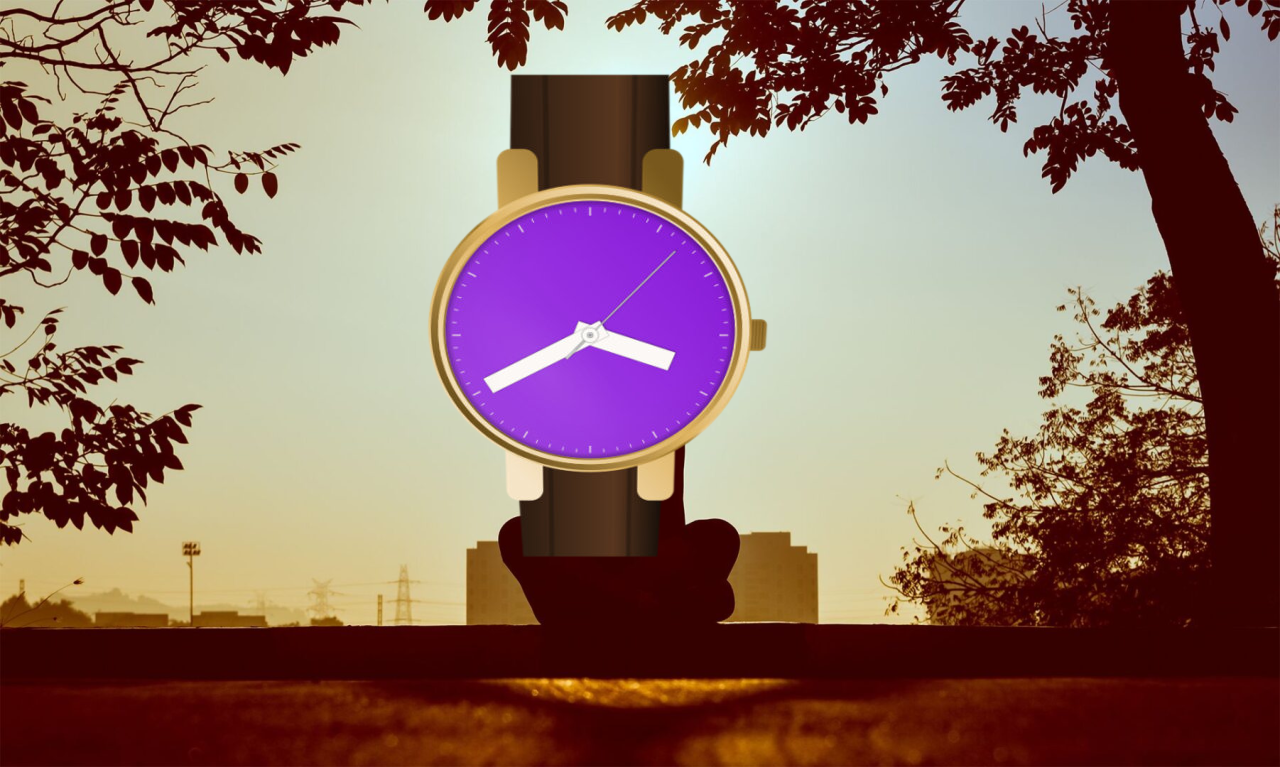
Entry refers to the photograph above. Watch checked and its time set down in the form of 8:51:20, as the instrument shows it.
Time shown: 3:40:07
